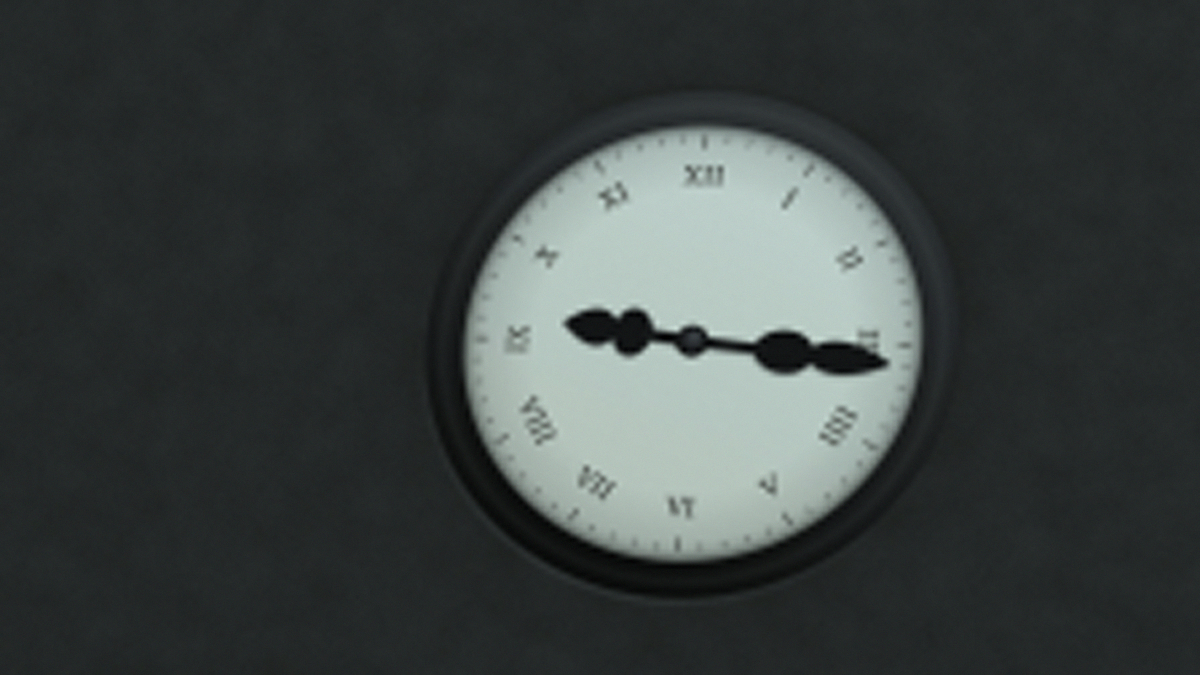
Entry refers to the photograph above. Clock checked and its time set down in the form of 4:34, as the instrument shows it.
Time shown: 9:16
